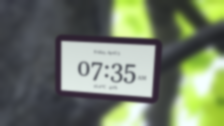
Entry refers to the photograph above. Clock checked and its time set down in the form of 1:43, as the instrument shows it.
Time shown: 7:35
